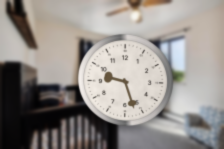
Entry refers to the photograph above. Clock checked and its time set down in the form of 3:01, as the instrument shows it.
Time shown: 9:27
